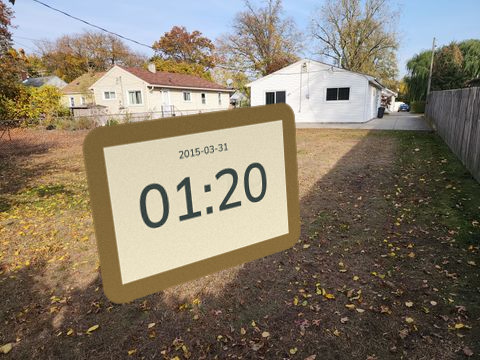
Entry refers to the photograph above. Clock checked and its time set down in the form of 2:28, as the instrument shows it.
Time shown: 1:20
